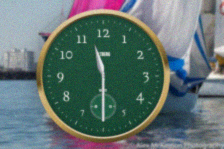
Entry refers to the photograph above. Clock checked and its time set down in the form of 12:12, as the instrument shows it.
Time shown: 11:30
